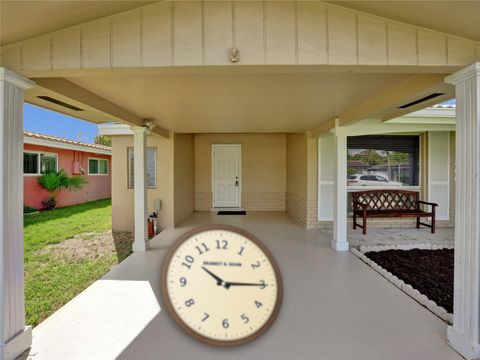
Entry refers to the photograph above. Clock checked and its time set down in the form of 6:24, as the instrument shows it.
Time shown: 10:15
